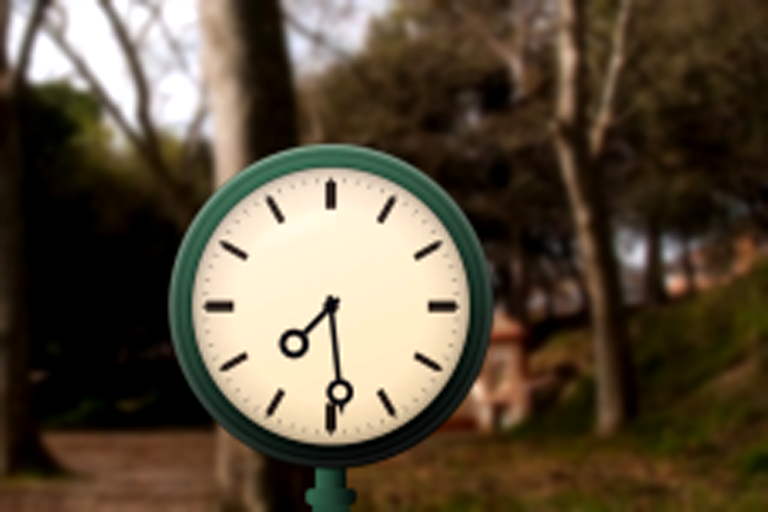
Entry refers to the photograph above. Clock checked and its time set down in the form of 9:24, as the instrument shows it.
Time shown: 7:29
